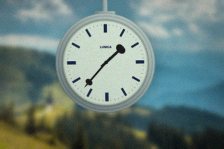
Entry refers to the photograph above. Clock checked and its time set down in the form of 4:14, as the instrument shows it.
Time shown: 1:37
